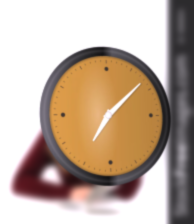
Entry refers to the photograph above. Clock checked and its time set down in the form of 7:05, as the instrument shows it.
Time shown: 7:08
